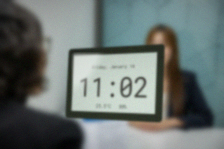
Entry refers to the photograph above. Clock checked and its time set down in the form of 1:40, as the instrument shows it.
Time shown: 11:02
